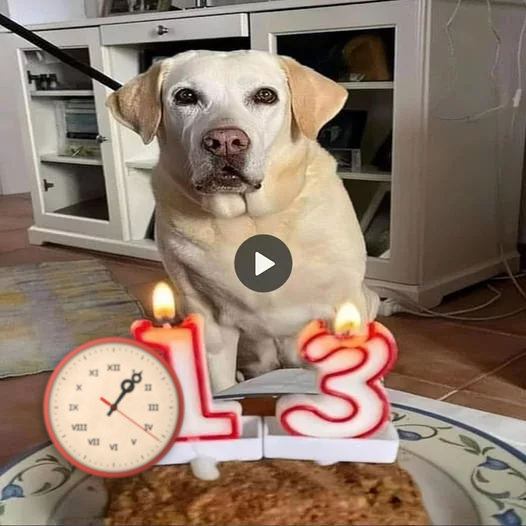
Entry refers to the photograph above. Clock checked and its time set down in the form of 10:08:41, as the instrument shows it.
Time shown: 1:06:21
